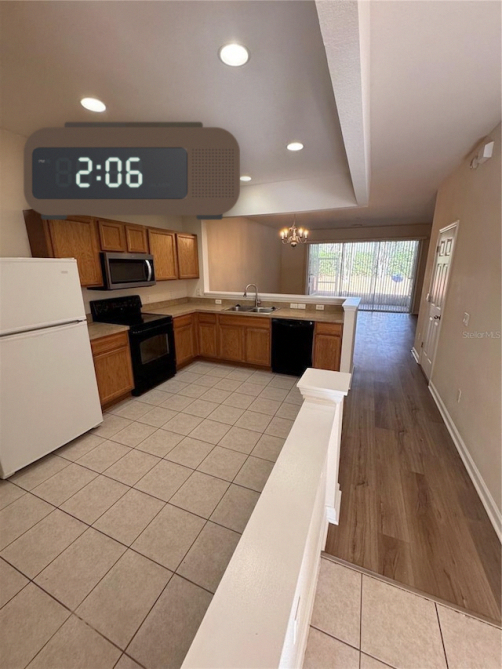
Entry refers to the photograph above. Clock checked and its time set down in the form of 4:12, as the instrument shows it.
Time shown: 2:06
